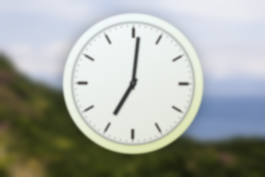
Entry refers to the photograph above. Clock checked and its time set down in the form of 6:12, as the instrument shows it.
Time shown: 7:01
